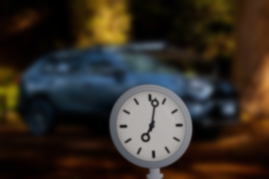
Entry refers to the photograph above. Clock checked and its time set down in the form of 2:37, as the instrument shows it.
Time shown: 7:02
